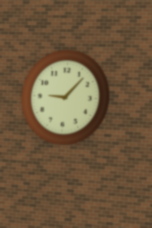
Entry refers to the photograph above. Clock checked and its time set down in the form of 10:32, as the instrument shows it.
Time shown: 9:07
